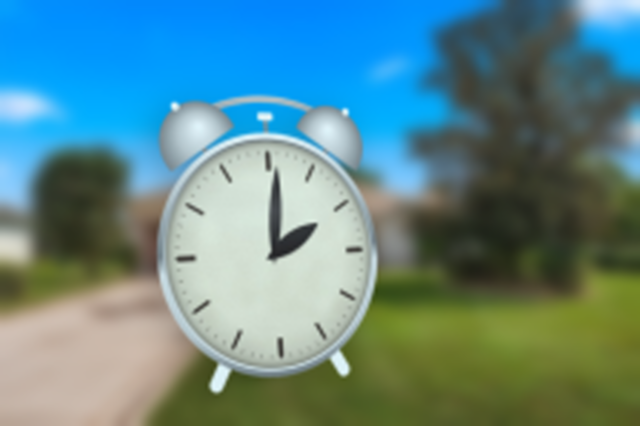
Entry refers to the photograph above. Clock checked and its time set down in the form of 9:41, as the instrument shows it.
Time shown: 2:01
